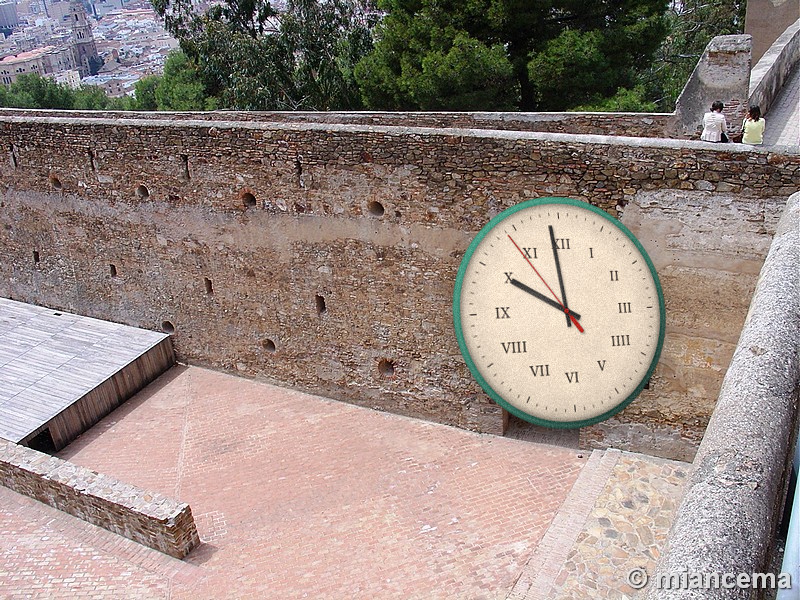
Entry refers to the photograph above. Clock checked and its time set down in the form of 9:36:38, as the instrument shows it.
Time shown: 9:58:54
